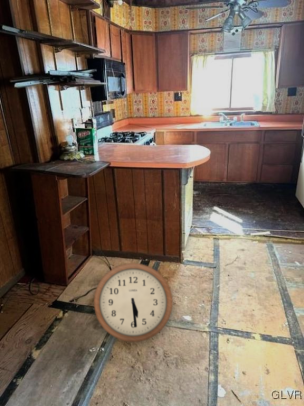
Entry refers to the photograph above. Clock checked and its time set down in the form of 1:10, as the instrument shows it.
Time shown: 5:29
